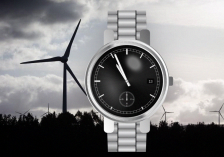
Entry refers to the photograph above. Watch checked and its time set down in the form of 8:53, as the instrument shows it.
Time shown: 10:56
